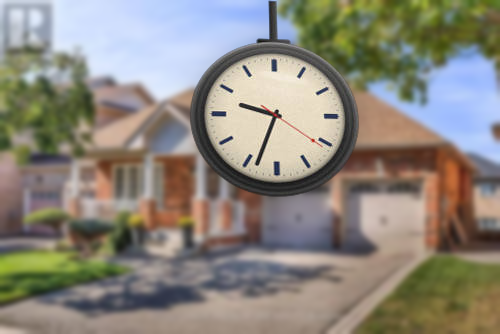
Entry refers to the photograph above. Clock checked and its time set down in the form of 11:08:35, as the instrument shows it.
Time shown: 9:33:21
